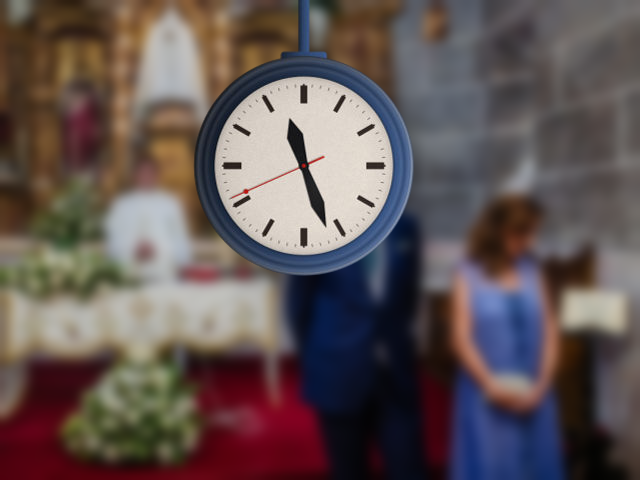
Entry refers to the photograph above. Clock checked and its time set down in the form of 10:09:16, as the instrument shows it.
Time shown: 11:26:41
